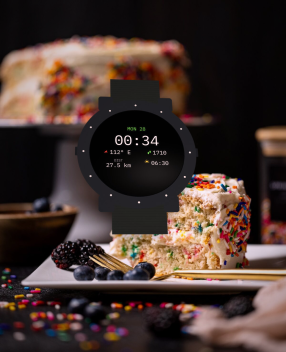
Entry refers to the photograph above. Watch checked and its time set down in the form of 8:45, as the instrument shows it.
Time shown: 0:34
